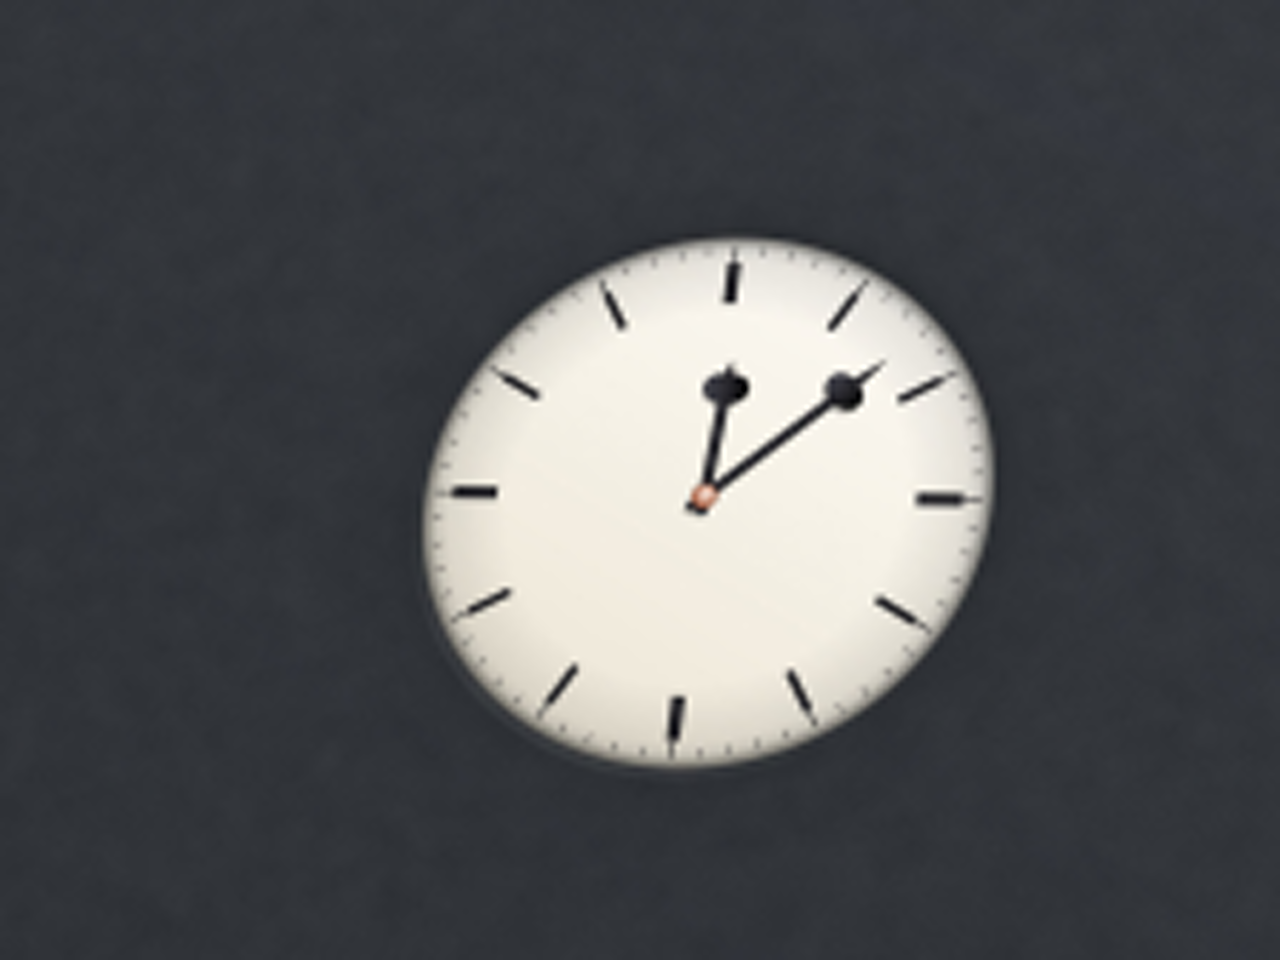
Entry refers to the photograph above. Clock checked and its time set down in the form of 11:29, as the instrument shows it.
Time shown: 12:08
